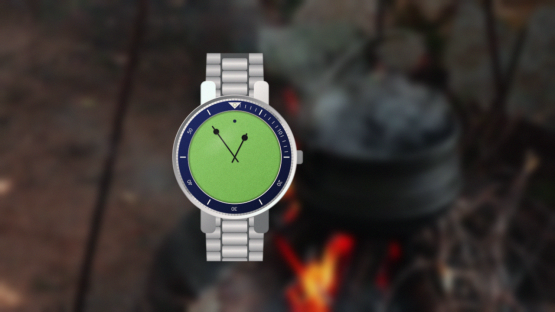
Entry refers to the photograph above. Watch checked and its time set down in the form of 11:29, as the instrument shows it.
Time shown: 12:54
